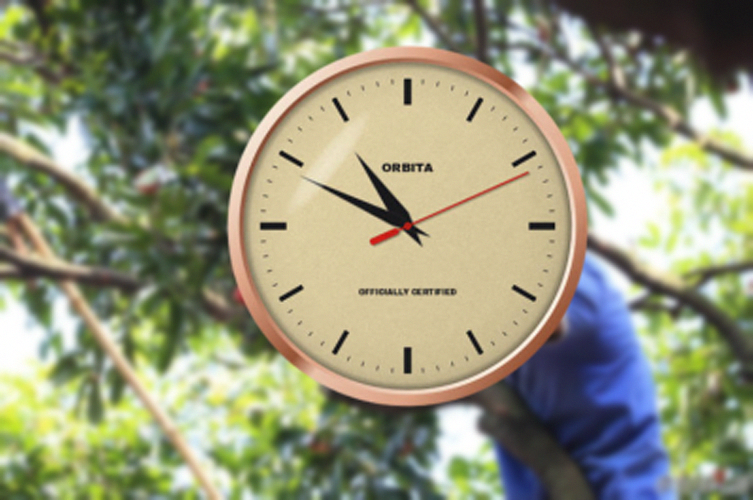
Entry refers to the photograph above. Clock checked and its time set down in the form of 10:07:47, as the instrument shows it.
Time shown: 10:49:11
